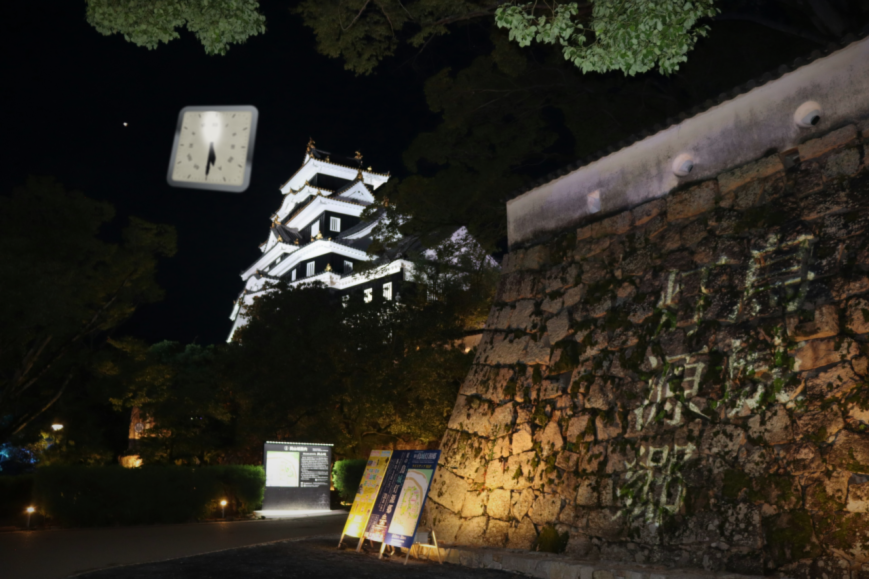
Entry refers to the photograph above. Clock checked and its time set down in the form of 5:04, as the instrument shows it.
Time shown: 5:30
